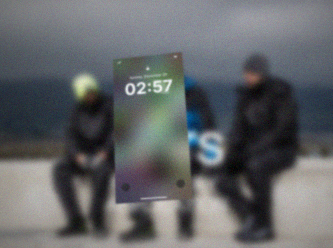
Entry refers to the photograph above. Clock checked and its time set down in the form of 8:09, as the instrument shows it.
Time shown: 2:57
